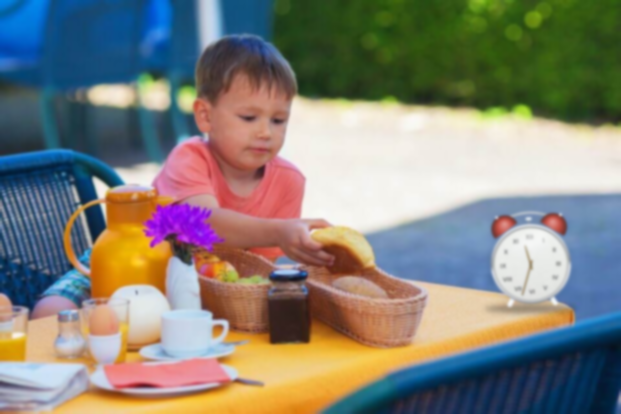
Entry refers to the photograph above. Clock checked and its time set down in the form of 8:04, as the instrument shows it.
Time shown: 11:33
